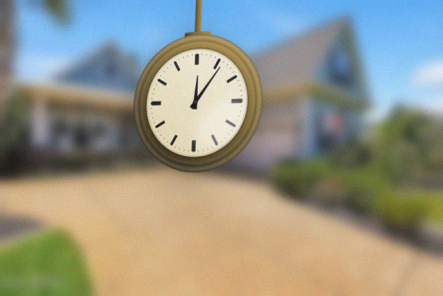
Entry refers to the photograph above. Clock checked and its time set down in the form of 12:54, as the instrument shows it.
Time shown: 12:06
